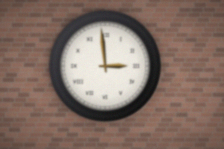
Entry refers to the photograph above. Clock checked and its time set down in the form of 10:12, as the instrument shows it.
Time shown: 2:59
